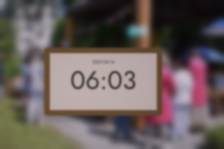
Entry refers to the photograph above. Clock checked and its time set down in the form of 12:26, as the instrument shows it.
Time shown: 6:03
